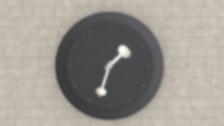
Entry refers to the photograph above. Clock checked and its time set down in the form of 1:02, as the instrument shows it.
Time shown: 1:33
